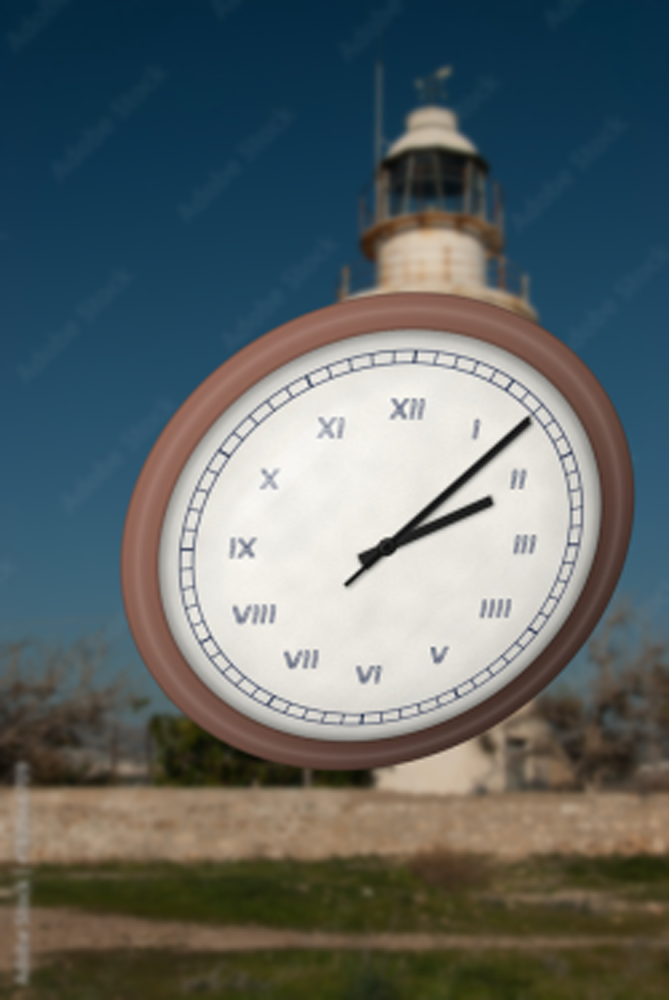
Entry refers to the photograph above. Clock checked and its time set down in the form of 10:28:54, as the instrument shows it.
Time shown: 2:07:07
